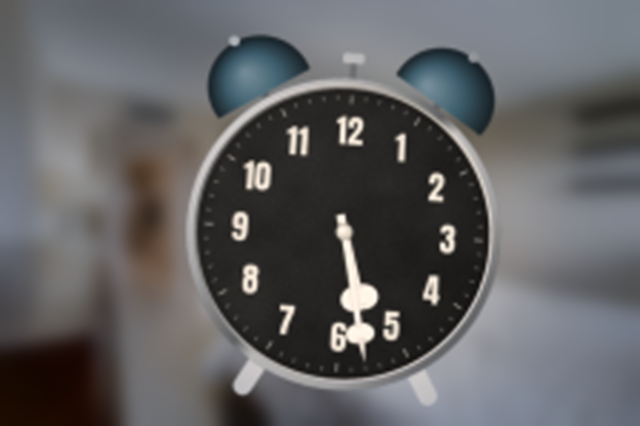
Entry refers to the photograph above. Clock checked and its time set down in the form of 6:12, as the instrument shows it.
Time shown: 5:28
